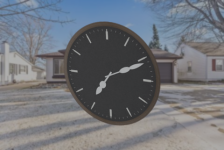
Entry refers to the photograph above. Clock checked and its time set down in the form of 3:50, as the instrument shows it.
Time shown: 7:11
